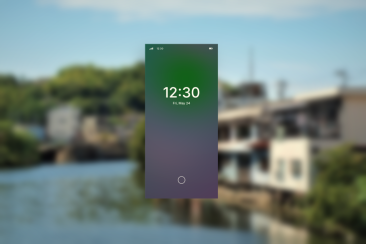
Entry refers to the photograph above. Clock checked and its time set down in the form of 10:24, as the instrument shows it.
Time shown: 12:30
